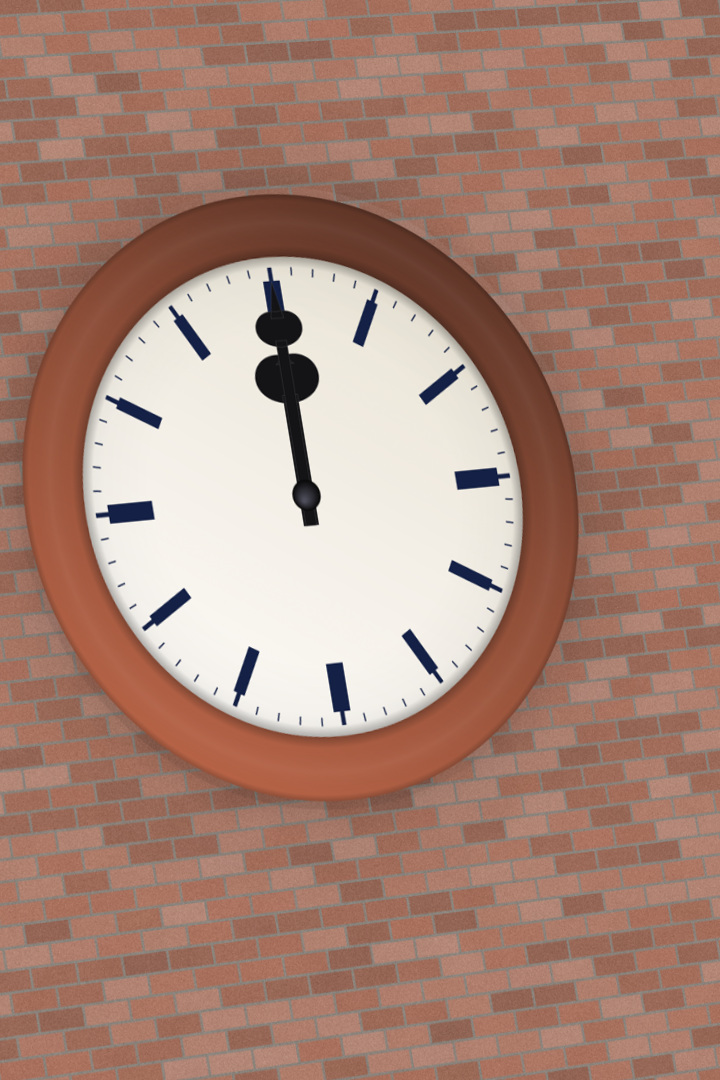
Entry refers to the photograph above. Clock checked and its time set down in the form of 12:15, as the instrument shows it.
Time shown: 12:00
